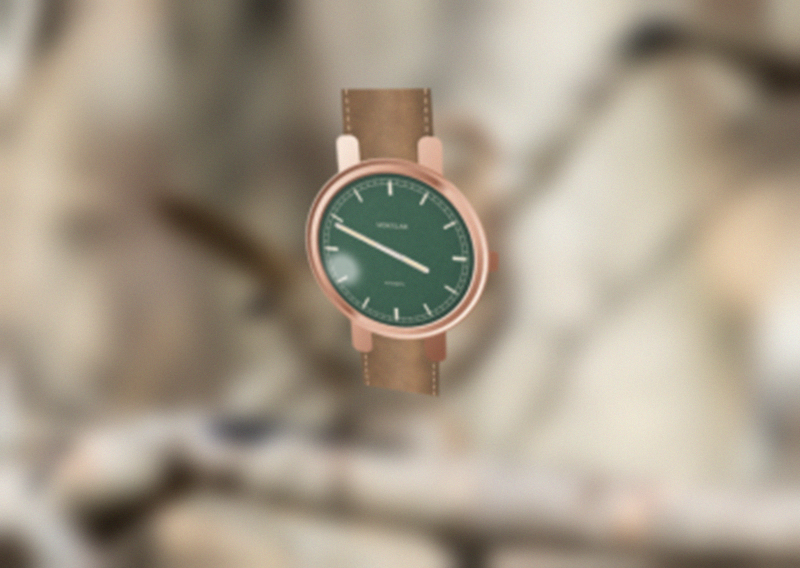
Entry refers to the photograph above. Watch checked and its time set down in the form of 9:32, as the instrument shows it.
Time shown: 3:49
